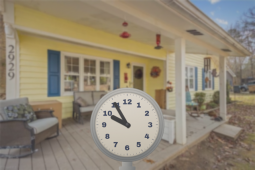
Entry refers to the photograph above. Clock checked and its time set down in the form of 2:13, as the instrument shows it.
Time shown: 9:55
